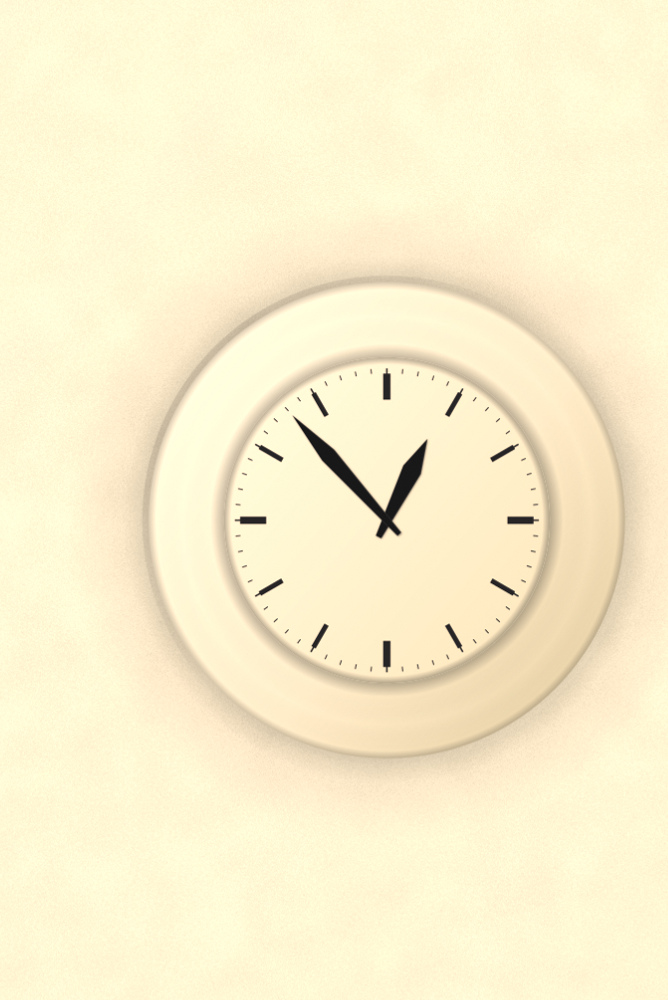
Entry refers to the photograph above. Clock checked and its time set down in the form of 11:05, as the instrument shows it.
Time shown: 12:53
